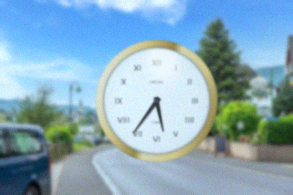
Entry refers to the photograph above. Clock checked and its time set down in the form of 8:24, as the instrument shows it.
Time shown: 5:36
